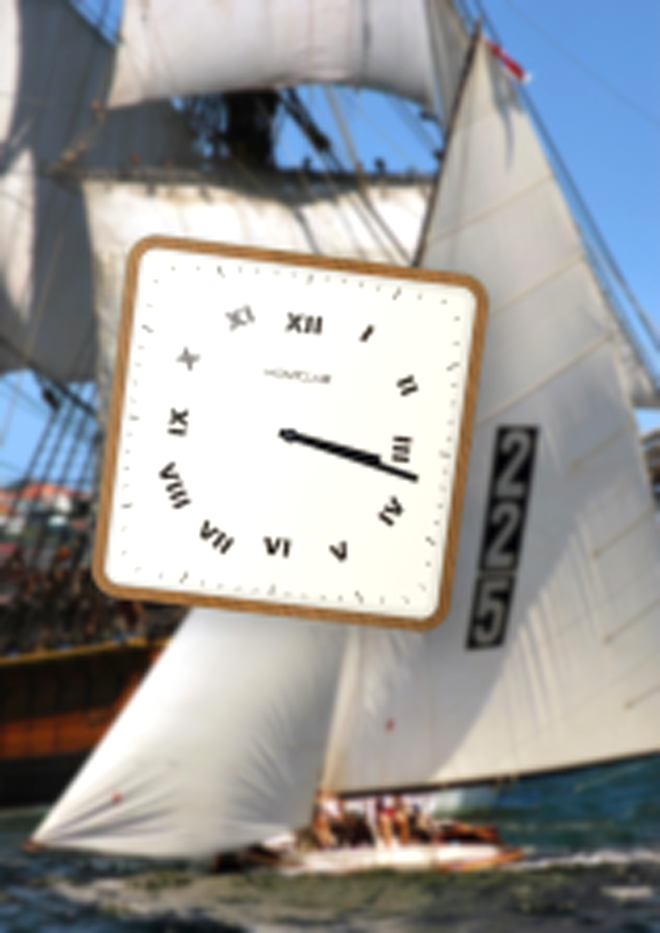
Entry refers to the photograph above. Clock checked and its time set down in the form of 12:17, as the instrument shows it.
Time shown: 3:17
